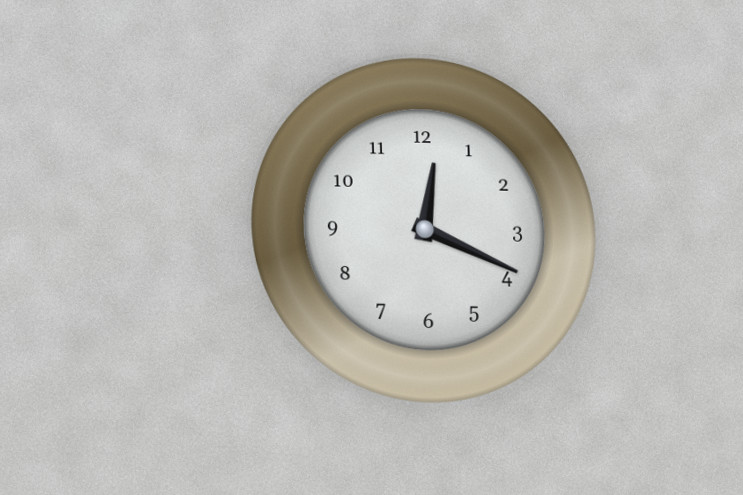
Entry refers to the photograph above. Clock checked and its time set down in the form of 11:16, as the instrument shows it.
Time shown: 12:19
